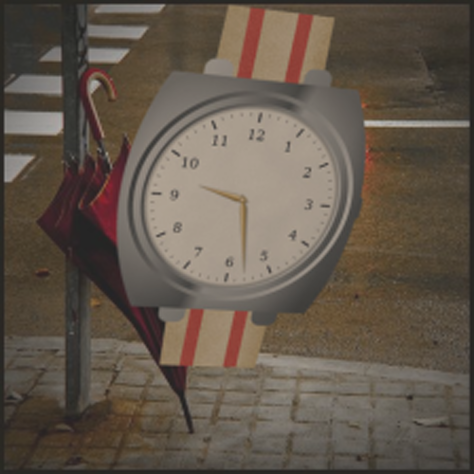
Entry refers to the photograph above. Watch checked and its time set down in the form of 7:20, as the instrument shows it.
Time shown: 9:28
